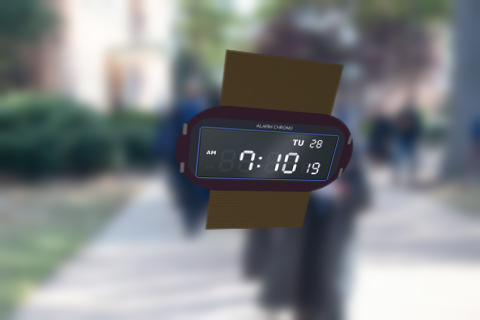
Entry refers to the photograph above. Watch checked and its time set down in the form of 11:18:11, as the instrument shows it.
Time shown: 7:10:19
